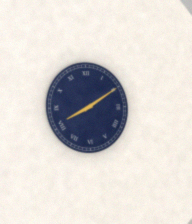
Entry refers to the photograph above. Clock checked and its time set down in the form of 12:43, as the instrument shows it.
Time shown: 8:10
